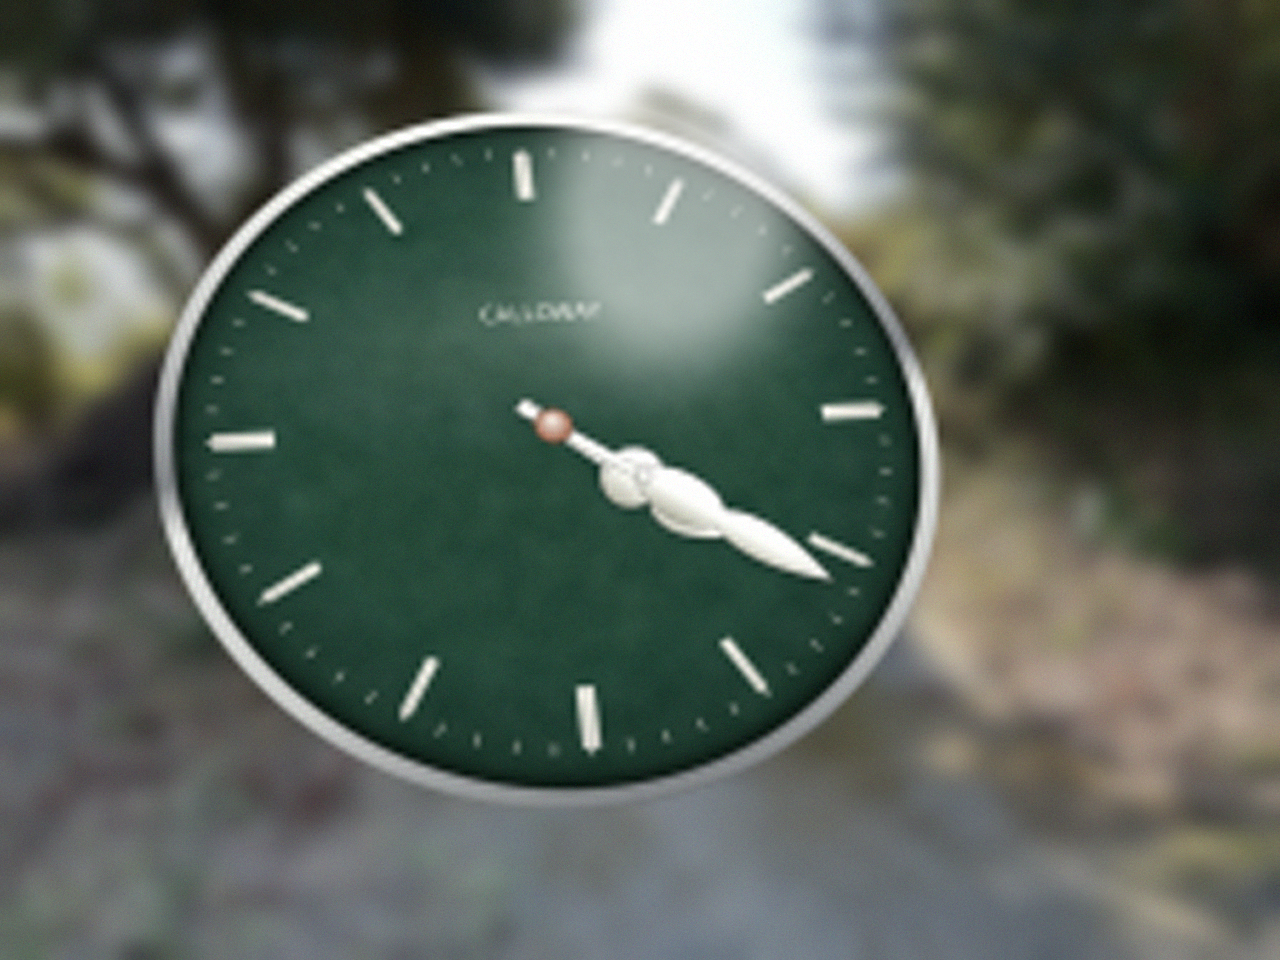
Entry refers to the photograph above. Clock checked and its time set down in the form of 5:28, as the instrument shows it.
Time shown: 4:21
